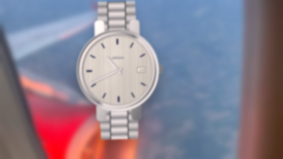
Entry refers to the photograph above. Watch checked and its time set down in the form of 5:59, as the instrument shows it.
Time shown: 10:41
